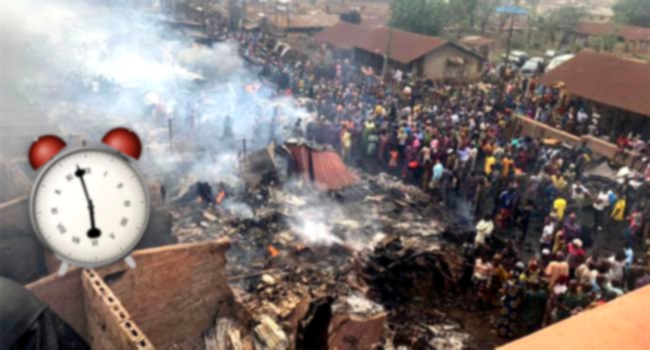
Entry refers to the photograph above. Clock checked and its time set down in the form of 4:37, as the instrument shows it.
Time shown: 5:58
